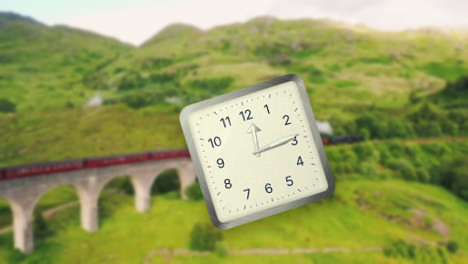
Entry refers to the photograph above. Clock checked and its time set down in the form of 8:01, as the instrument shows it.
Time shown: 12:14
